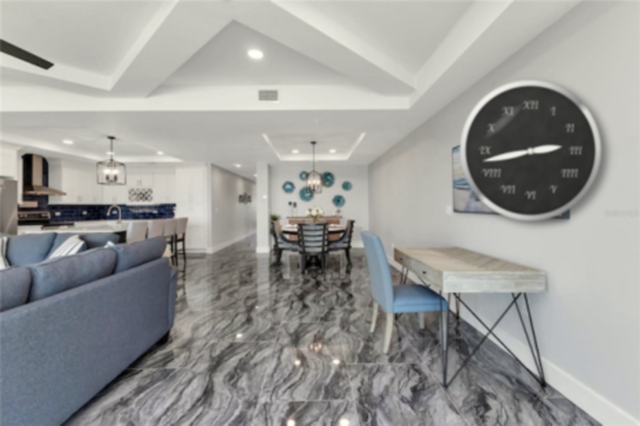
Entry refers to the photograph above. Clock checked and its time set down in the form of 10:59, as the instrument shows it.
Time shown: 2:43
